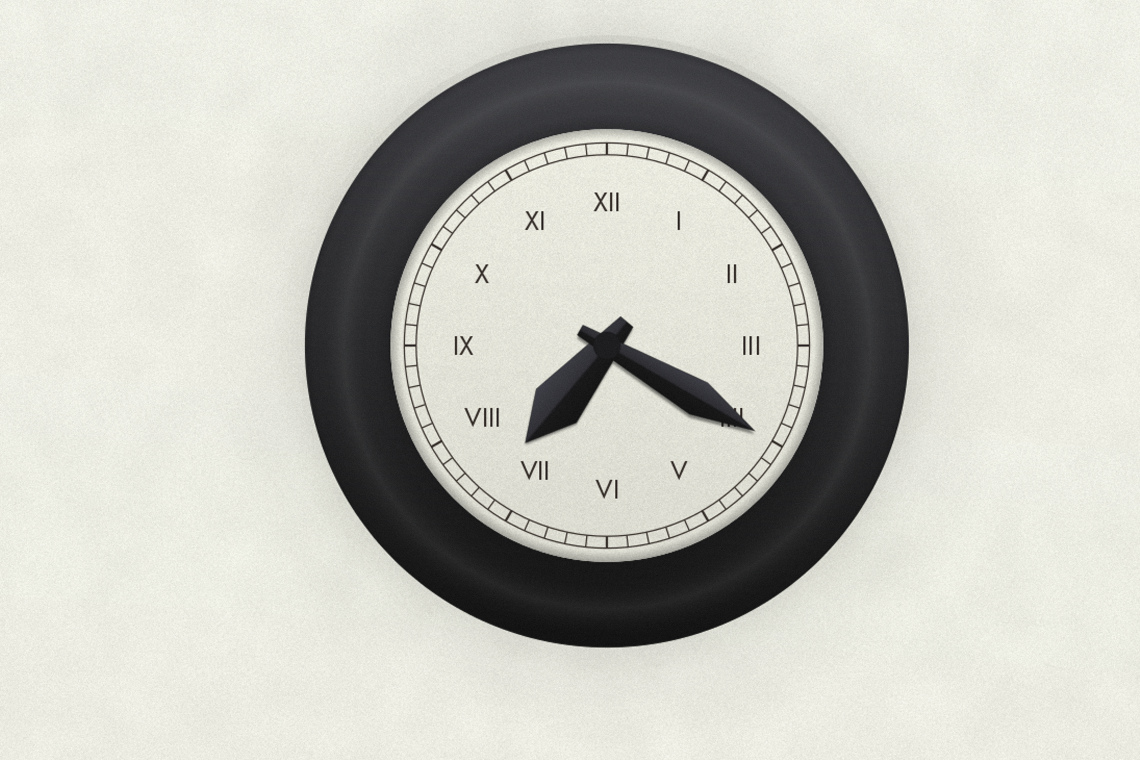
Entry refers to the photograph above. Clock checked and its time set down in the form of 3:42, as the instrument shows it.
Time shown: 7:20
